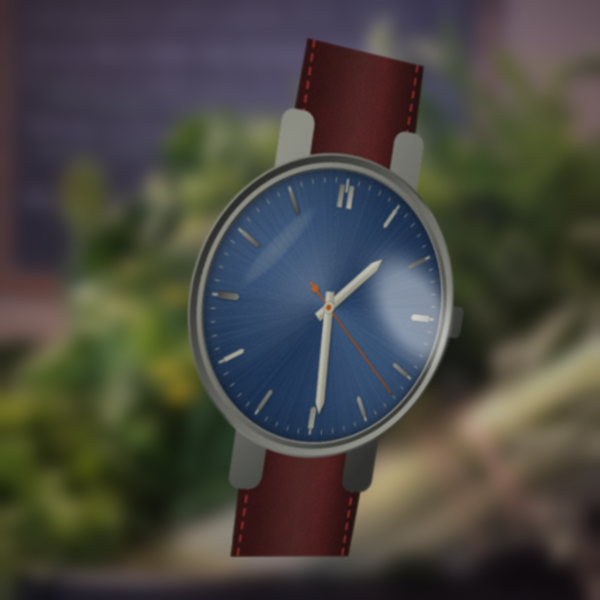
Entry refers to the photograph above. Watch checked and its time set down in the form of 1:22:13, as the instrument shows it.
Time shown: 1:29:22
